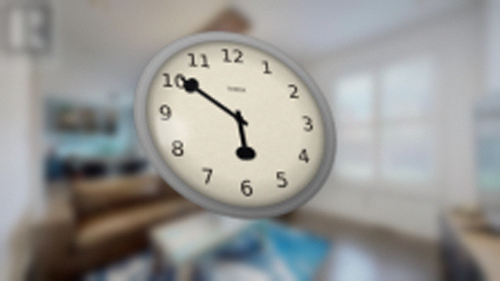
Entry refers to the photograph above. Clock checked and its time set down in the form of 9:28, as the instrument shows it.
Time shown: 5:51
